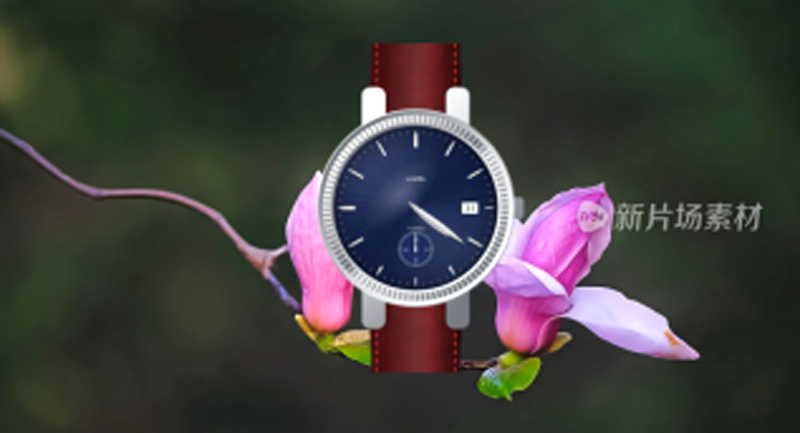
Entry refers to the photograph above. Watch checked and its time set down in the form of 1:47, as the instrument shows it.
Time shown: 4:21
